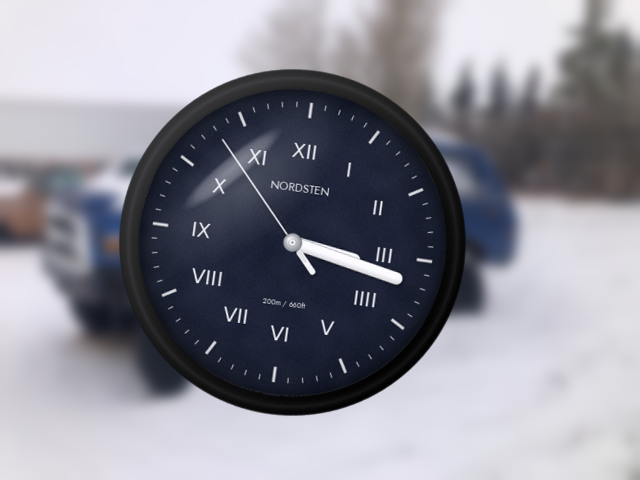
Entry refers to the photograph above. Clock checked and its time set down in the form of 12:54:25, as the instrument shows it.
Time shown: 3:16:53
